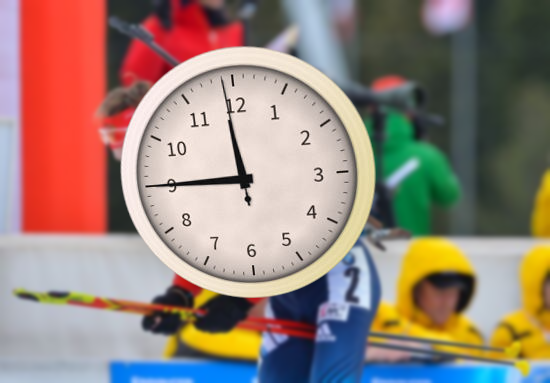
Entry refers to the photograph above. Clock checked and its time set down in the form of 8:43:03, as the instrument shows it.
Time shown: 11:44:59
